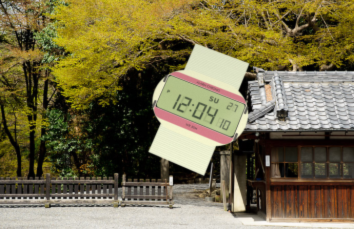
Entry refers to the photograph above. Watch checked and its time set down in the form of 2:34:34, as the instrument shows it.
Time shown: 12:04:10
